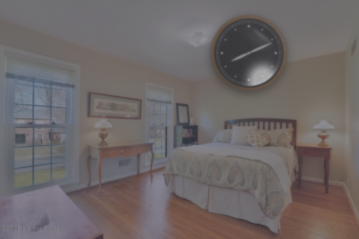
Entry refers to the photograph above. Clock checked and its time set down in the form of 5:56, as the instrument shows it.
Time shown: 8:11
